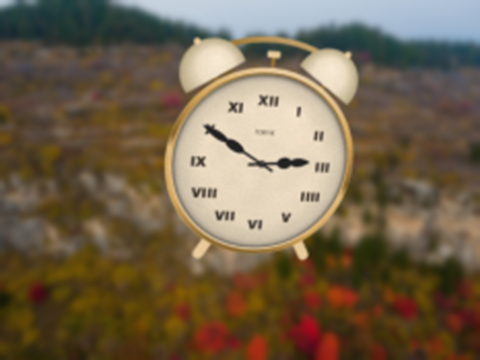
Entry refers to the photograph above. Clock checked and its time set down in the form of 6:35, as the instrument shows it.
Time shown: 2:50
